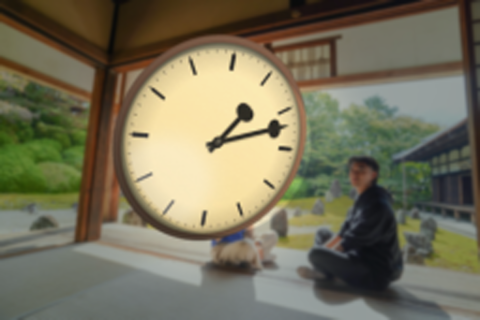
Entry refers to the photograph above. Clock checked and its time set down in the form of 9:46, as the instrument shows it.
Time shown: 1:12
